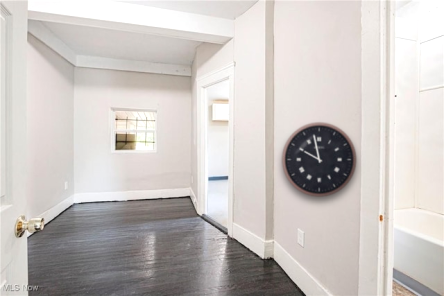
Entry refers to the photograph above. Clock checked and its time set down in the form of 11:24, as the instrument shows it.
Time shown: 9:58
